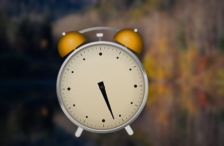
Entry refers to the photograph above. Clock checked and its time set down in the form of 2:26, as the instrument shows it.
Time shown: 5:27
